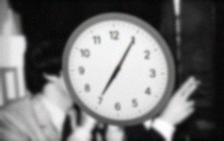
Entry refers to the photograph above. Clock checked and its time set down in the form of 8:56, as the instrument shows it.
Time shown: 7:05
